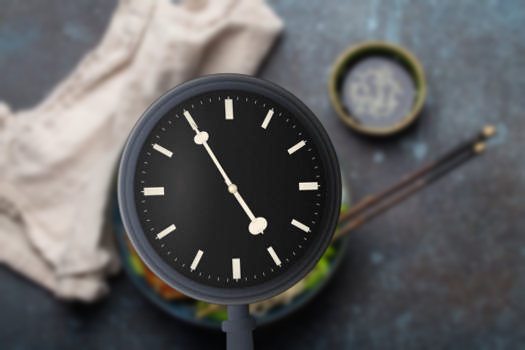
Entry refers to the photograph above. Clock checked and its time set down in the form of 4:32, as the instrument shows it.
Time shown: 4:55
